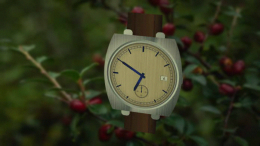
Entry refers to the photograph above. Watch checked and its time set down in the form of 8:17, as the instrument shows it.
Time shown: 6:50
